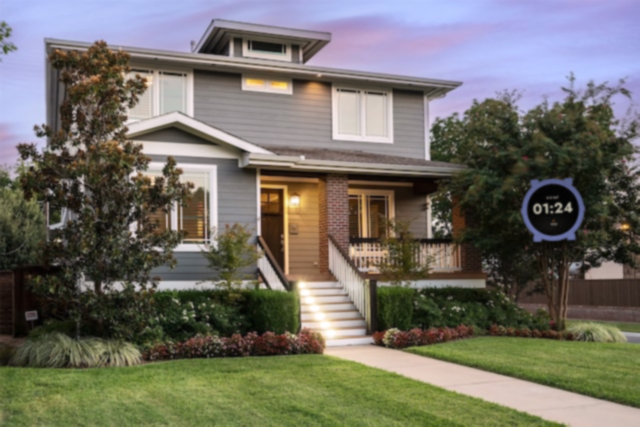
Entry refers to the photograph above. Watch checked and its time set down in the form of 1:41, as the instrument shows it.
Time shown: 1:24
